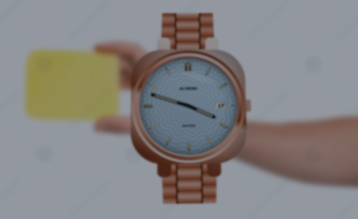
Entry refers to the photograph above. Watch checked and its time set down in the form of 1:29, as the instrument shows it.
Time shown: 3:48
